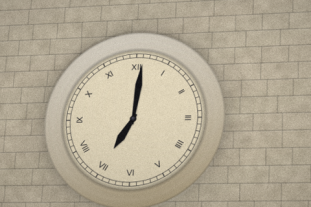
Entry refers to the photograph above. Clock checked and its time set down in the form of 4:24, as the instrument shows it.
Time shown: 7:01
